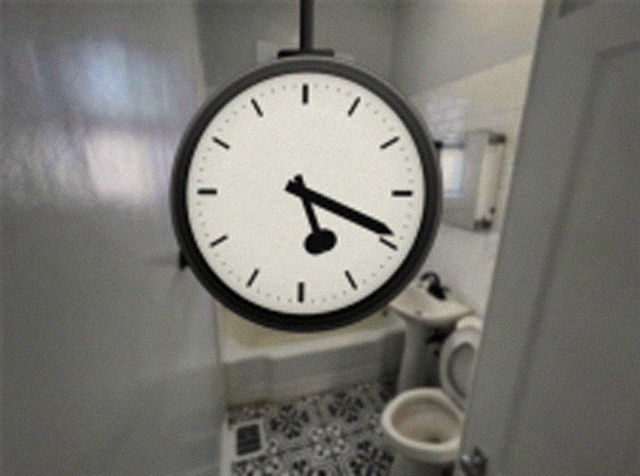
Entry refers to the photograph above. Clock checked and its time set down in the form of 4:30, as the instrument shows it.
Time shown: 5:19
